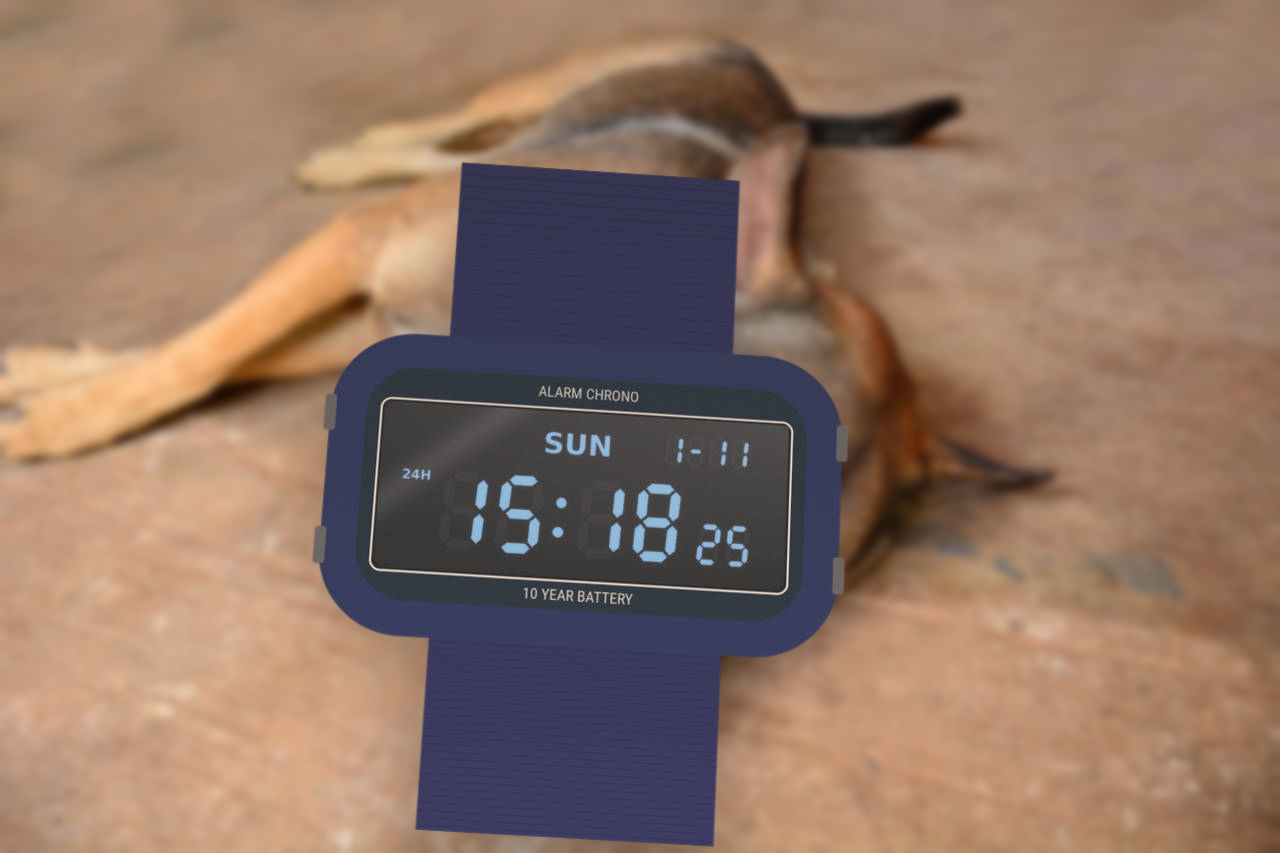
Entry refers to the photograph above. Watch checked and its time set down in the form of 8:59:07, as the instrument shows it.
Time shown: 15:18:25
